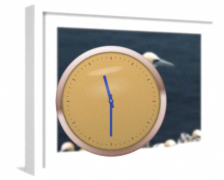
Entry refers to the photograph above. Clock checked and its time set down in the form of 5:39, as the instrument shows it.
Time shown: 11:30
